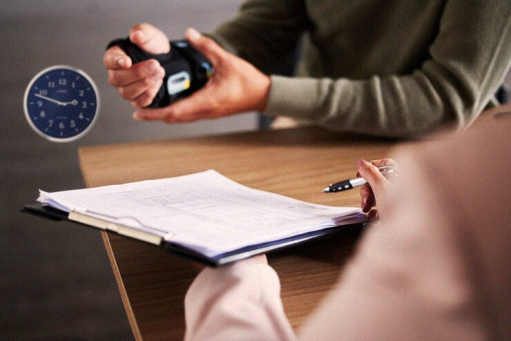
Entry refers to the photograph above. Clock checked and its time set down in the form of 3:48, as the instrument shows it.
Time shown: 2:48
